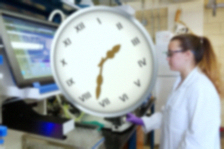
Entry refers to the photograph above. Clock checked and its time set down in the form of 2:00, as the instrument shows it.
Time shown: 2:37
